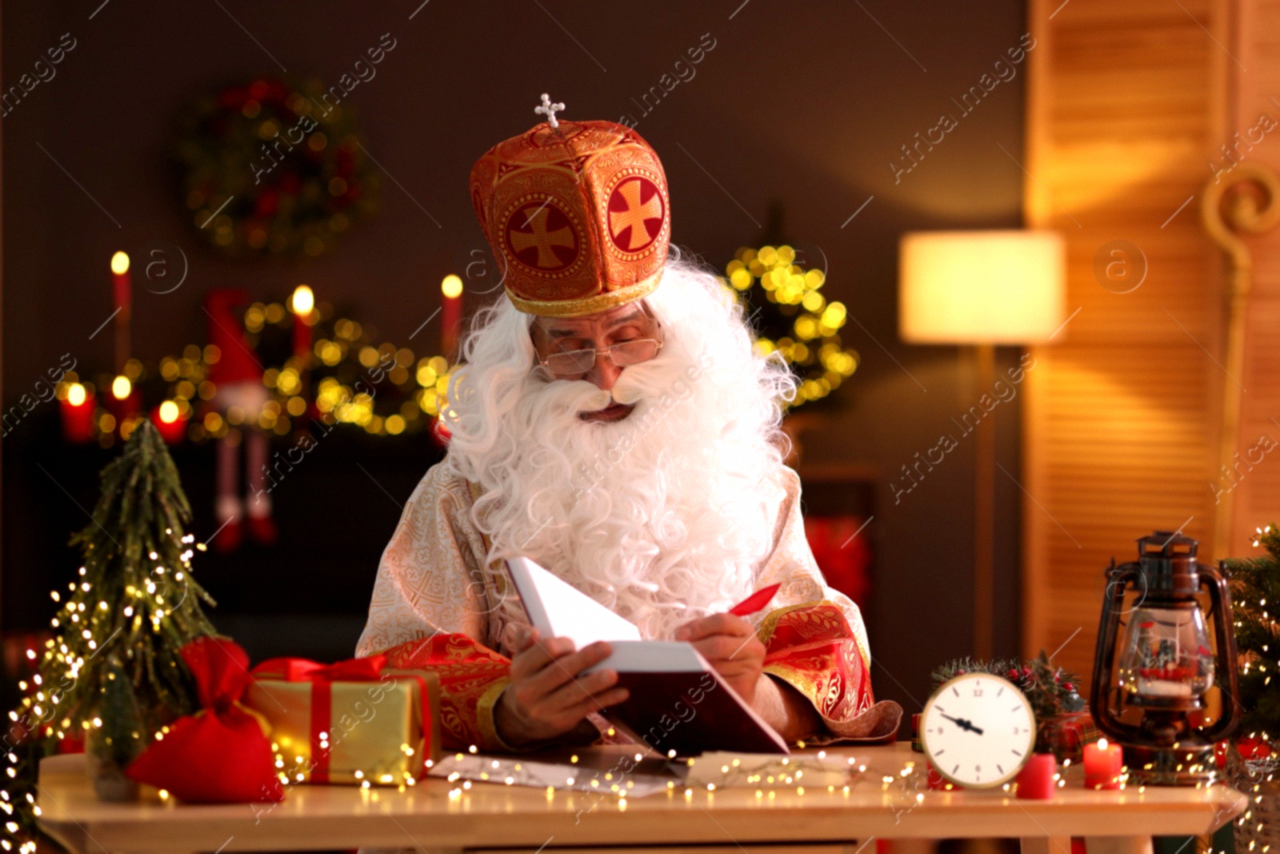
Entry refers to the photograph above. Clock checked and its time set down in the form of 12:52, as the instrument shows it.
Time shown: 9:49
